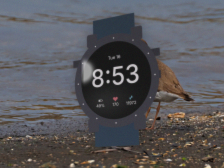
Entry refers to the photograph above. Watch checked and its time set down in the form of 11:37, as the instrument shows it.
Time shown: 8:53
